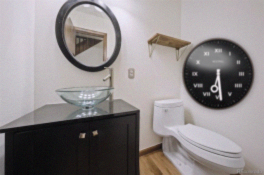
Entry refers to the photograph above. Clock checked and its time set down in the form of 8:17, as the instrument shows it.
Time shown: 6:29
